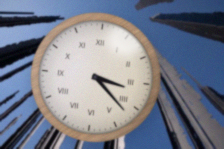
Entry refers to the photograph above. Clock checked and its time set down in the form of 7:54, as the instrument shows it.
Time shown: 3:22
